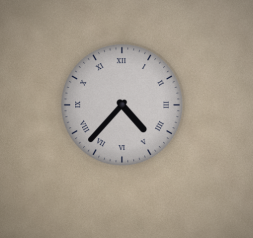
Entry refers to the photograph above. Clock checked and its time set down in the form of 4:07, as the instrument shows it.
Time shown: 4:37
